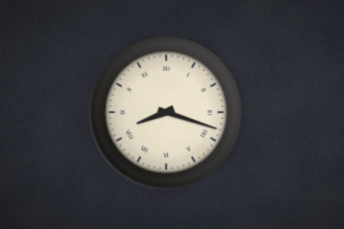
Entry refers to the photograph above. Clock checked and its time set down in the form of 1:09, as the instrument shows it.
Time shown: 8:18
